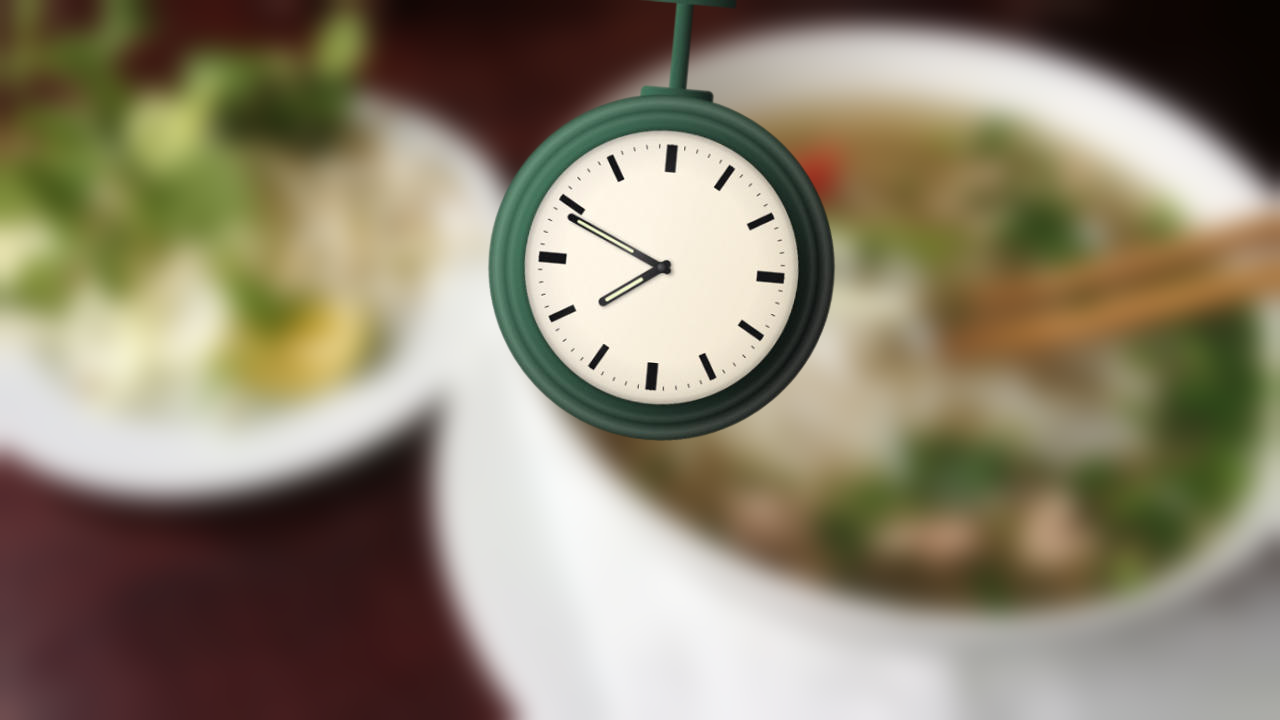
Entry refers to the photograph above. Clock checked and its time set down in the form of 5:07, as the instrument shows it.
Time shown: 7:49
